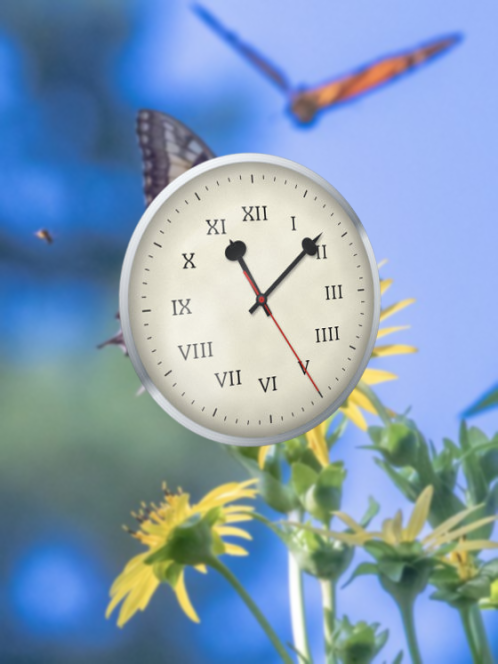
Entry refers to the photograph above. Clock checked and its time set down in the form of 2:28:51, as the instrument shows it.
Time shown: 11:08:25
